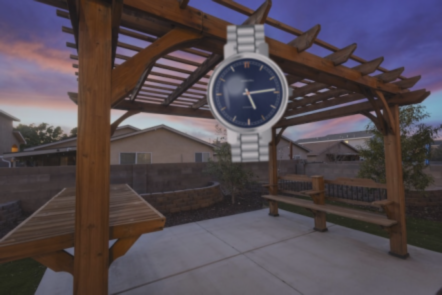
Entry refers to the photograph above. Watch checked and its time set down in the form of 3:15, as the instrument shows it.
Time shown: 5:14
